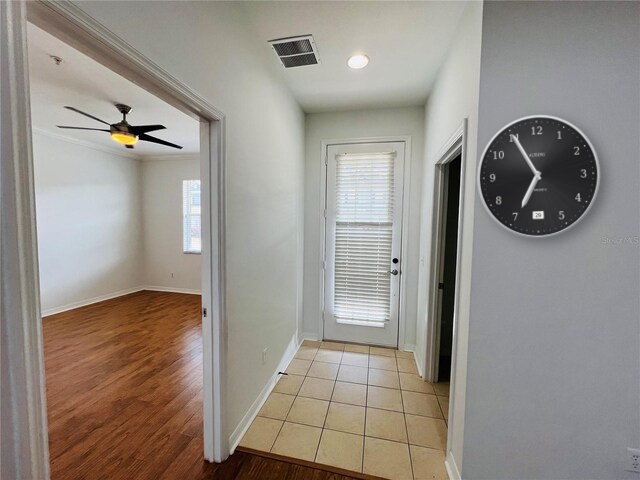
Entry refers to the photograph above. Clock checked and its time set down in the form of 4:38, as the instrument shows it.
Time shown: 6:55
